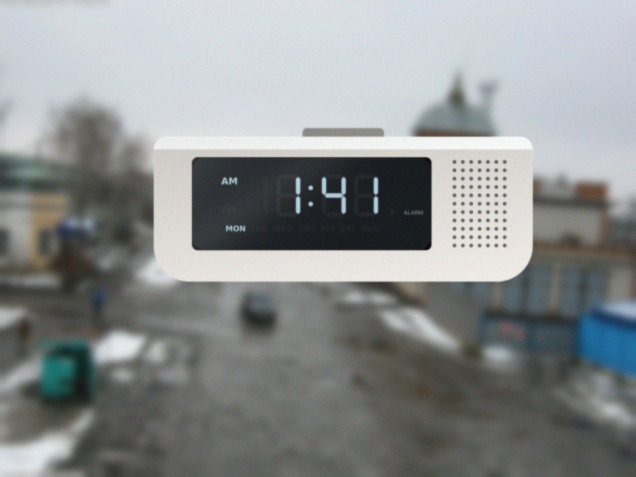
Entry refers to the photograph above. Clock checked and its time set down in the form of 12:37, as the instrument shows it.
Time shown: 1:41
